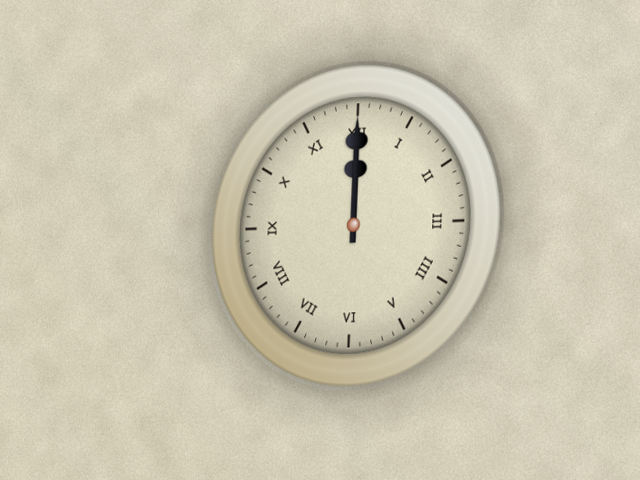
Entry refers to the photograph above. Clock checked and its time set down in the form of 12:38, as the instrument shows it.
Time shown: 12:00
